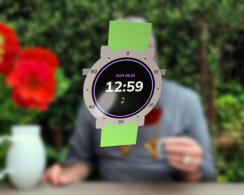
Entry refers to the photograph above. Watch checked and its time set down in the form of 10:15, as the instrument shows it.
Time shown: 12:59
